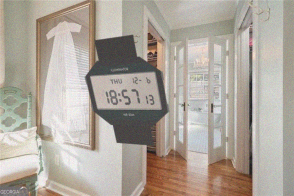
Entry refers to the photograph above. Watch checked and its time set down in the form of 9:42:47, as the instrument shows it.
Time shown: 18:57:13
